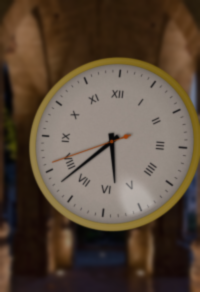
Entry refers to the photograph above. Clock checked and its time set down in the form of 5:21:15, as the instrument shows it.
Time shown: 5:37:41
